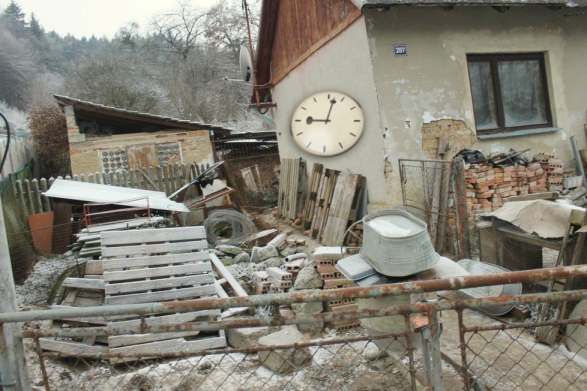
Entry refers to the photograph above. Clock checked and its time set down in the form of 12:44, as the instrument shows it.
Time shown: 9:02
